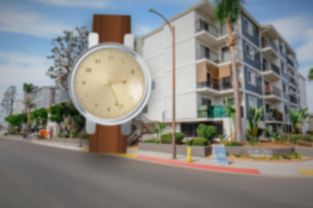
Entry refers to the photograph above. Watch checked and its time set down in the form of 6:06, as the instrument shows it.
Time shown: 2:26
